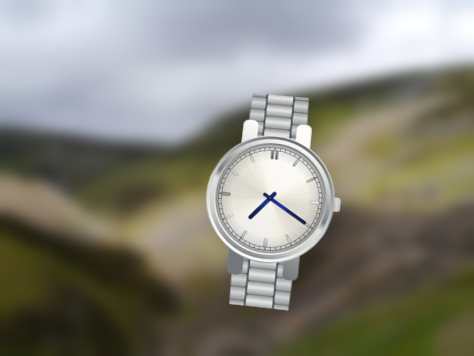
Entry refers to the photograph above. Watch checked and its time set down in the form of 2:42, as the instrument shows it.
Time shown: 7:20
